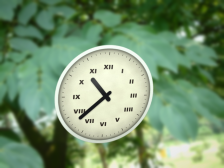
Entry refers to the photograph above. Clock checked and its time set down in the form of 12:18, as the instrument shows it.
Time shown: 10:38
